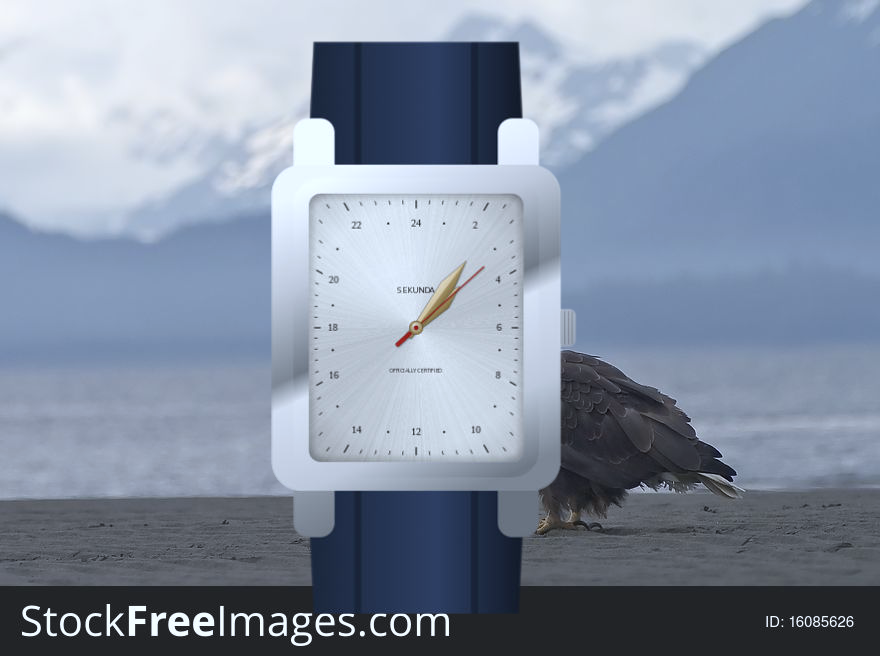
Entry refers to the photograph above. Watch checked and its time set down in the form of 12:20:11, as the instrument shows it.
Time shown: 3:06:08
